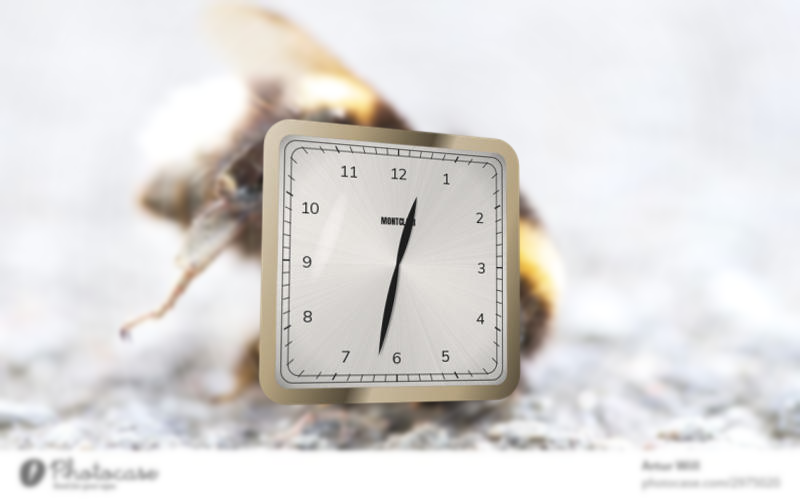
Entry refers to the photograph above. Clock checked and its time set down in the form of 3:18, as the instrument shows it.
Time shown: 12:32
